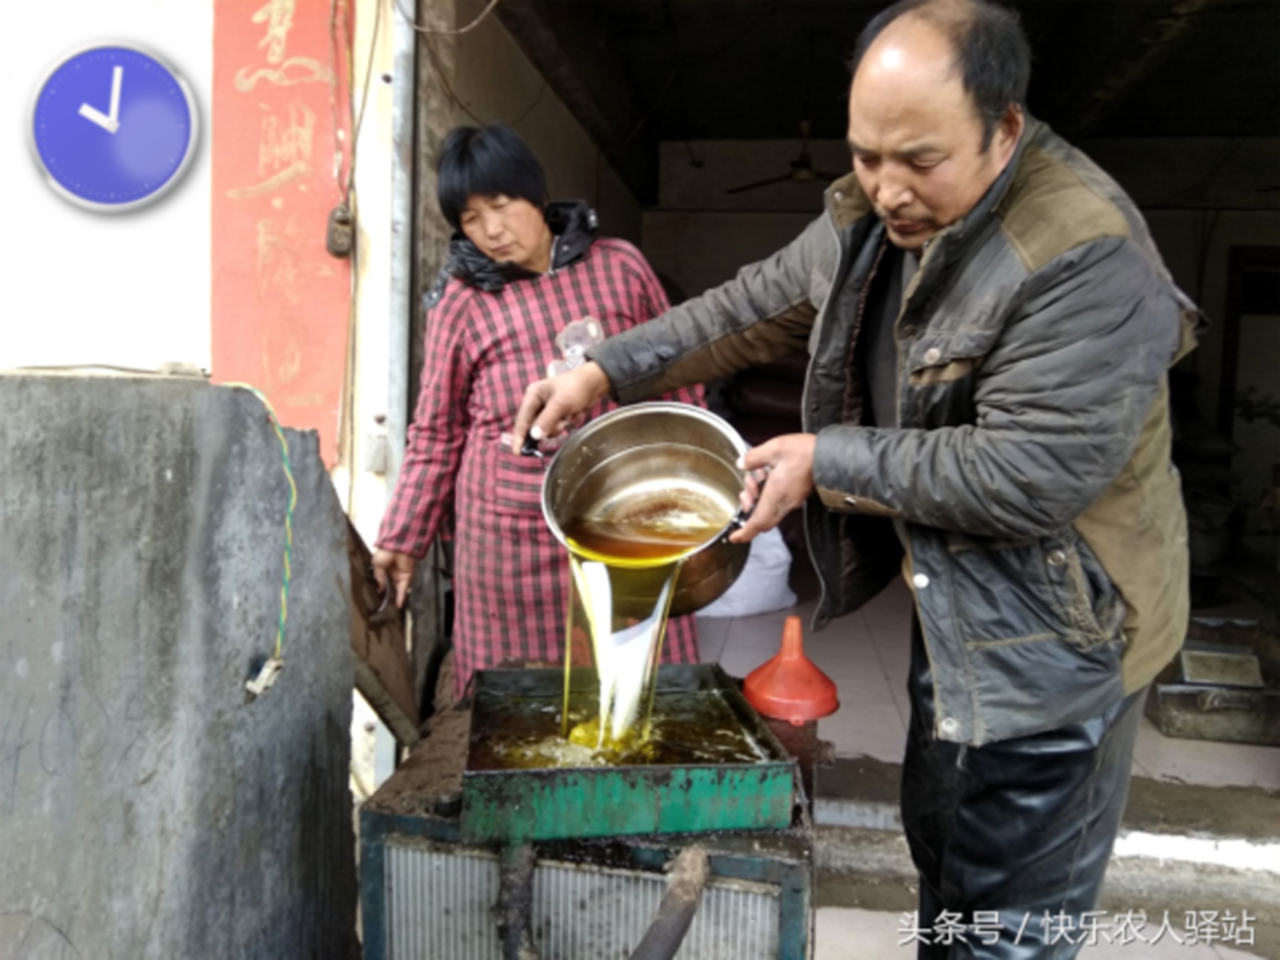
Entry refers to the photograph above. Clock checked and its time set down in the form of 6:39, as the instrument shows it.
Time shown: 10:01
